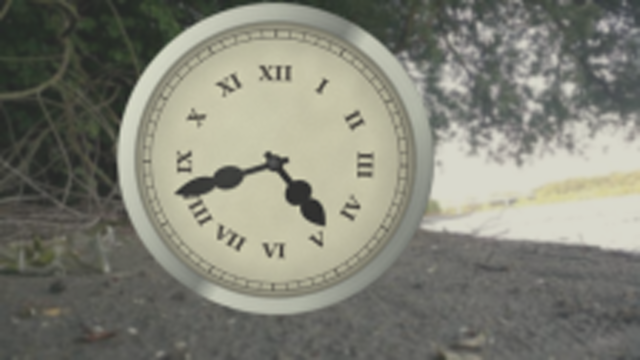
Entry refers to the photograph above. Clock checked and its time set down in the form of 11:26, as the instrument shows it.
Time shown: 4:42
